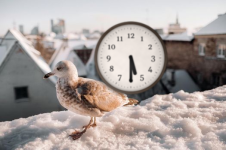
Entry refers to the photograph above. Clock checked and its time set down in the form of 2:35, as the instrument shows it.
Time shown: 5:30
